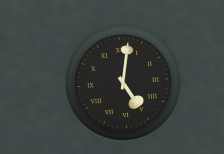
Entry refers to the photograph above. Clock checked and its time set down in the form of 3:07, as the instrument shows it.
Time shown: 5:02
